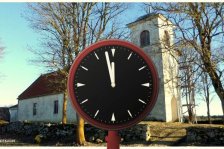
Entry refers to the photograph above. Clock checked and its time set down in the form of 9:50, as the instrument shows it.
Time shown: 11:58
